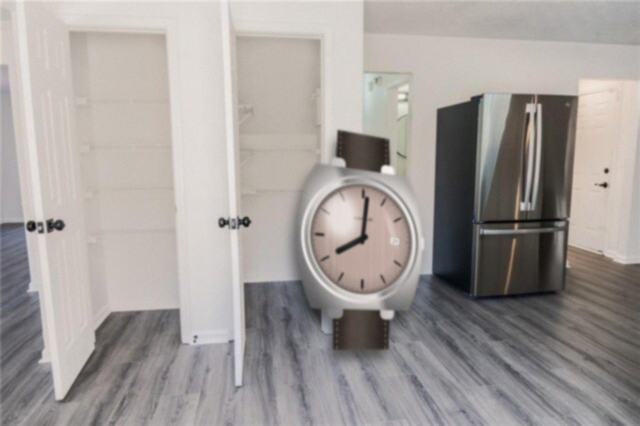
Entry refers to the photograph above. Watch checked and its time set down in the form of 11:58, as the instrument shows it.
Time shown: 8:01
